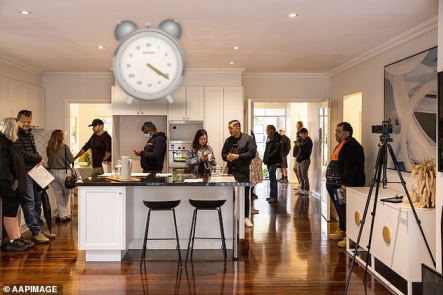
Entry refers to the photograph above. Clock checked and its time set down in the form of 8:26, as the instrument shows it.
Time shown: 4:21
